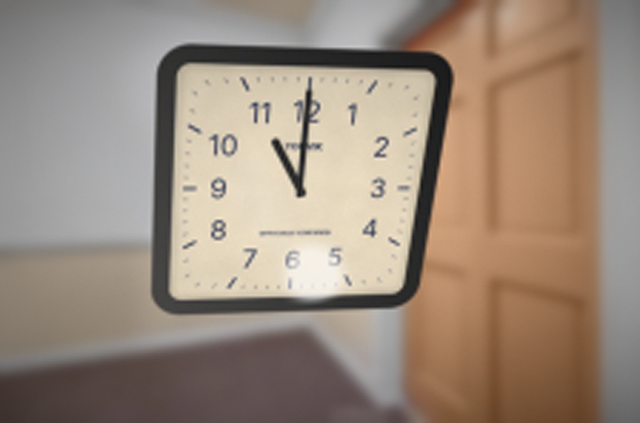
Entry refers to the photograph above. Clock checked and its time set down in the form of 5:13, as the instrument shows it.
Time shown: 11:00
